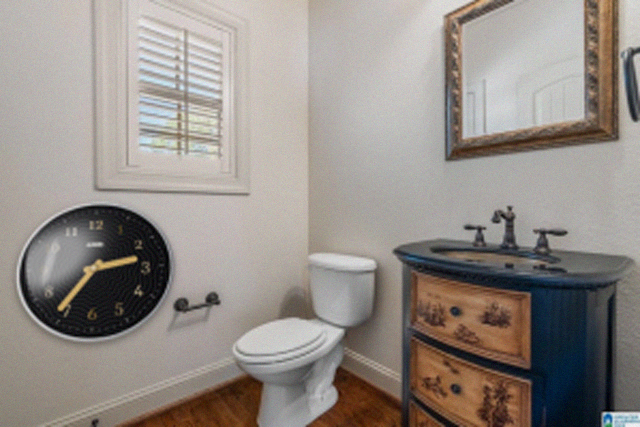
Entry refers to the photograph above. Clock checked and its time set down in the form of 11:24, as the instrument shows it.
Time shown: 2:36
